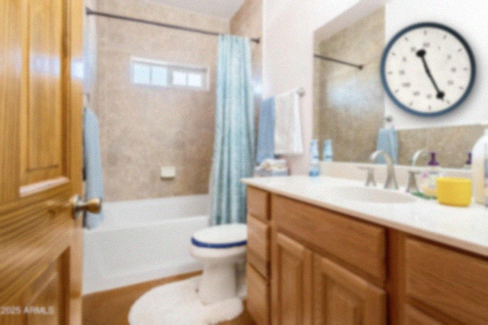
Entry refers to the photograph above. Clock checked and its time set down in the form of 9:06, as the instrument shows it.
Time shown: 11:26
